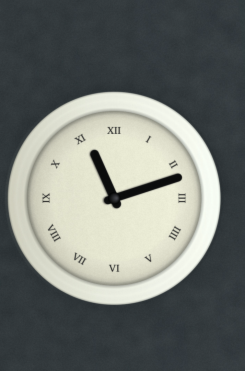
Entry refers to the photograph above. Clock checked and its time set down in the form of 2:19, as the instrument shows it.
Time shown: 11:12
